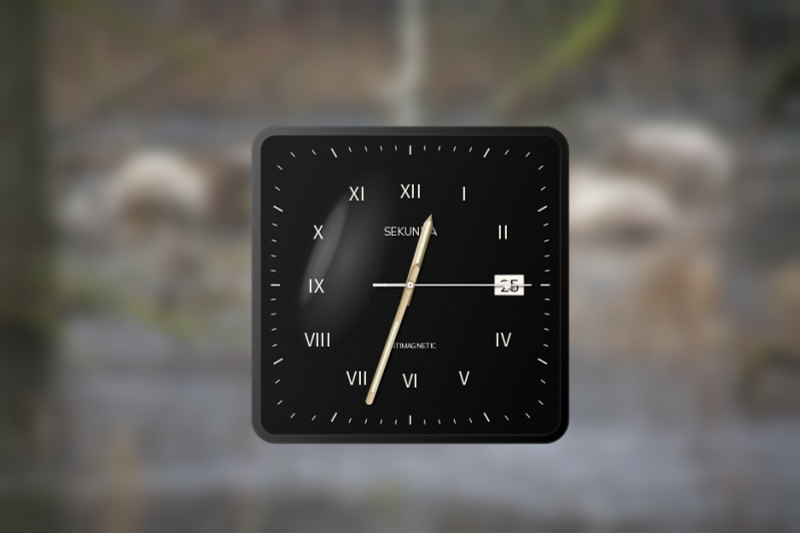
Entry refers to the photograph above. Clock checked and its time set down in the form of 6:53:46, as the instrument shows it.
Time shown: 12:33:15
